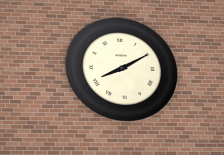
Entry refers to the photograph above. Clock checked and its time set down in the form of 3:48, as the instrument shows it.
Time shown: 8:10
